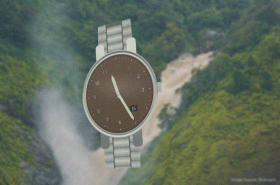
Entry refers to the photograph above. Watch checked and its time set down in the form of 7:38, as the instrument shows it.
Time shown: 11:25
